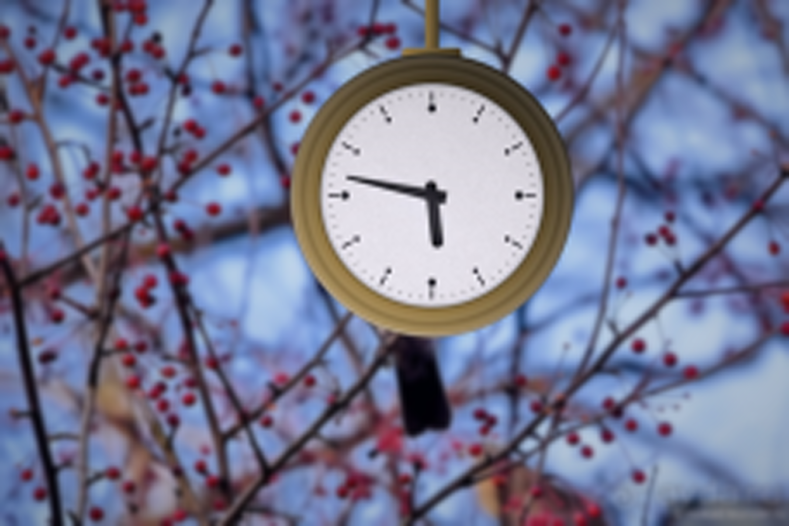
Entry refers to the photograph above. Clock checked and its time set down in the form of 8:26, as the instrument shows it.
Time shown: 5:47
